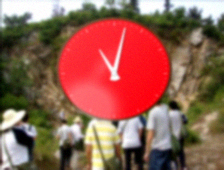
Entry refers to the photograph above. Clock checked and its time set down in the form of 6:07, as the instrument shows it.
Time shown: 11:02
